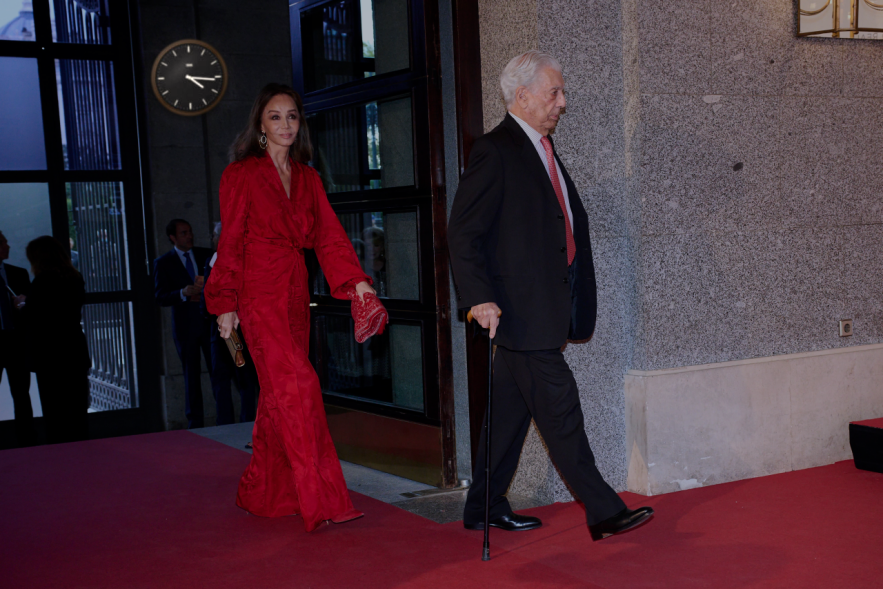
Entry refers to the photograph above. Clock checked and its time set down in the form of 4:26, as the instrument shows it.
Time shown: 4:16
